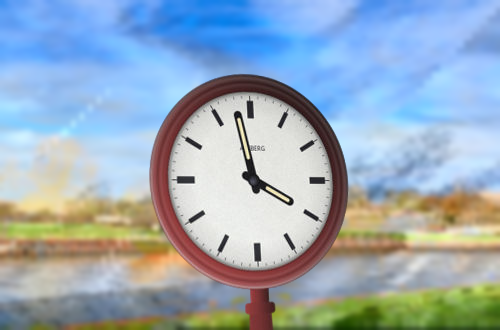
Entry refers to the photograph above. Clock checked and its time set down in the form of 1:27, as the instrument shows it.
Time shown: 3:58
